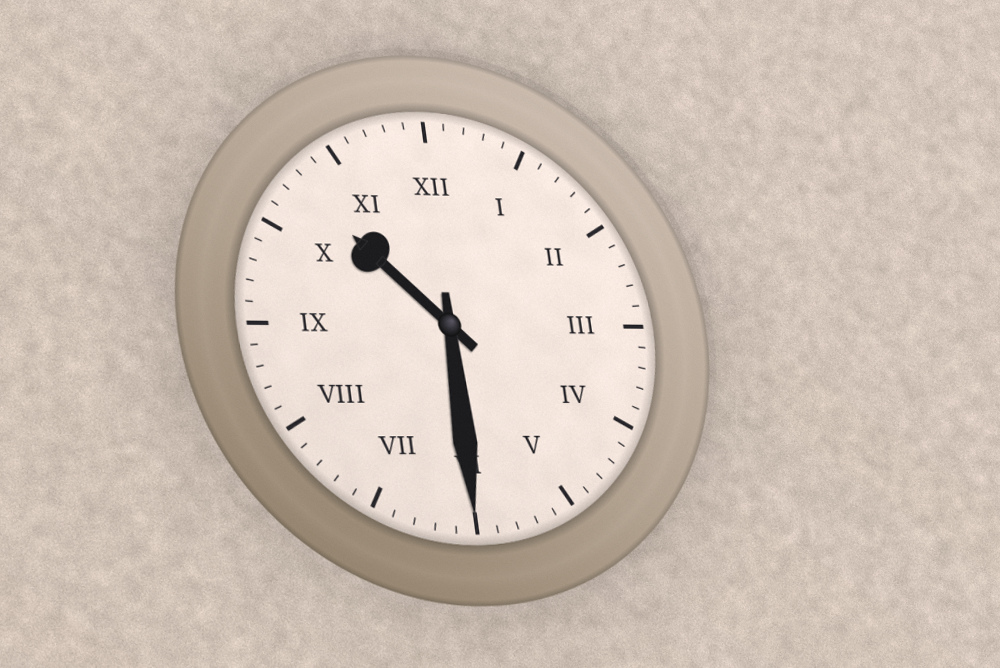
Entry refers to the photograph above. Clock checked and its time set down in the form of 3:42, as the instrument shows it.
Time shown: 10:30
